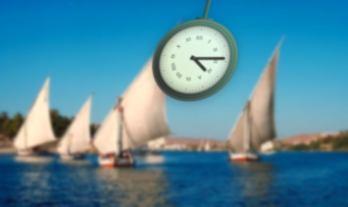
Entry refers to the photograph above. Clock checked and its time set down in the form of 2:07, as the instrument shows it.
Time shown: 4:14
